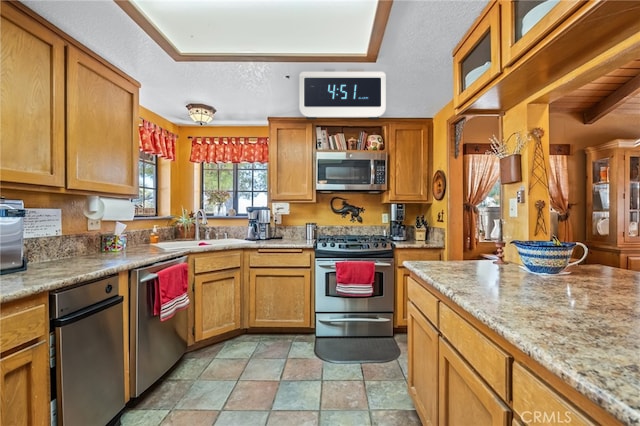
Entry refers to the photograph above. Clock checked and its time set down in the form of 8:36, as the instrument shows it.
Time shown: 4:51
